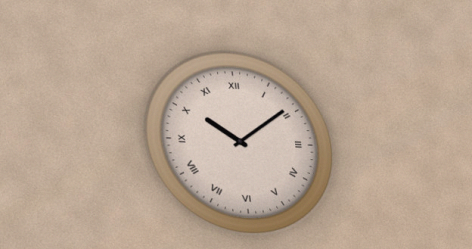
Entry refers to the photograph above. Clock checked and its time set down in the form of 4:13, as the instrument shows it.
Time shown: 10:09
